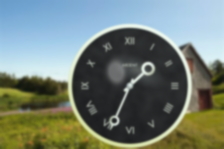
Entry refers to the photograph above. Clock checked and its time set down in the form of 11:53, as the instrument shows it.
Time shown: 1:34
